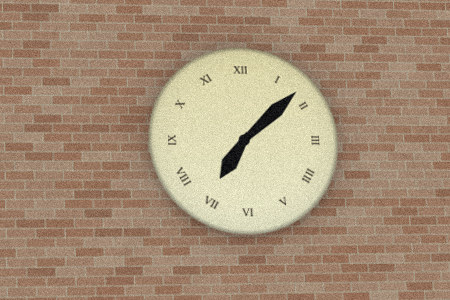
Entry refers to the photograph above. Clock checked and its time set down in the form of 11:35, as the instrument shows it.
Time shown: 7:08
